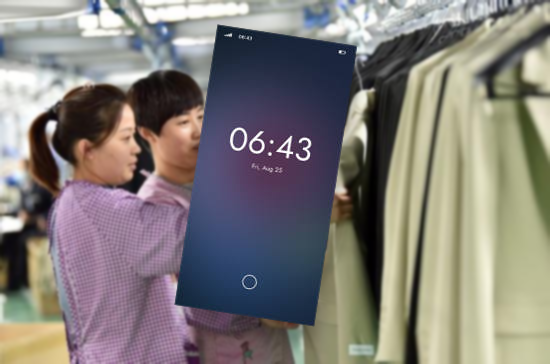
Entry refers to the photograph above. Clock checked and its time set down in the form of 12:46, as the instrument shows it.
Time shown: 6:43
